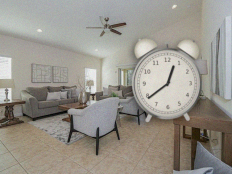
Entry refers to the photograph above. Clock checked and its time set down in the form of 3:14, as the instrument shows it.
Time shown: 12:39
